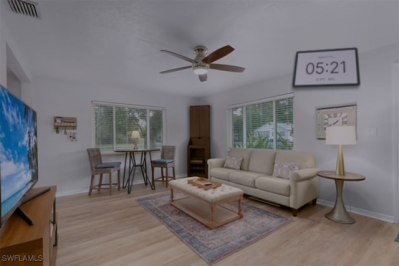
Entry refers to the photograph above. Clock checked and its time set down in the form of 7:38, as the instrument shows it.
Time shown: 5:21
